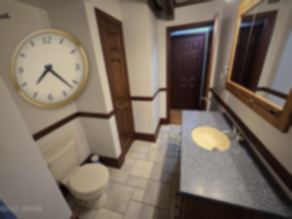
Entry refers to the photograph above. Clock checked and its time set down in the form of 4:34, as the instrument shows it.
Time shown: 7:22
